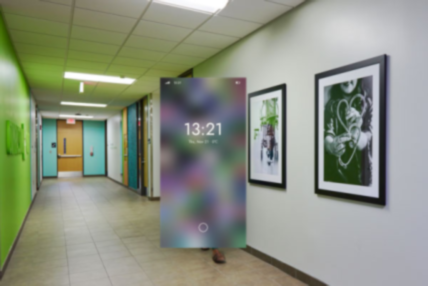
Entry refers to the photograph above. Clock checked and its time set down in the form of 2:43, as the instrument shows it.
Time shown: 13:21
